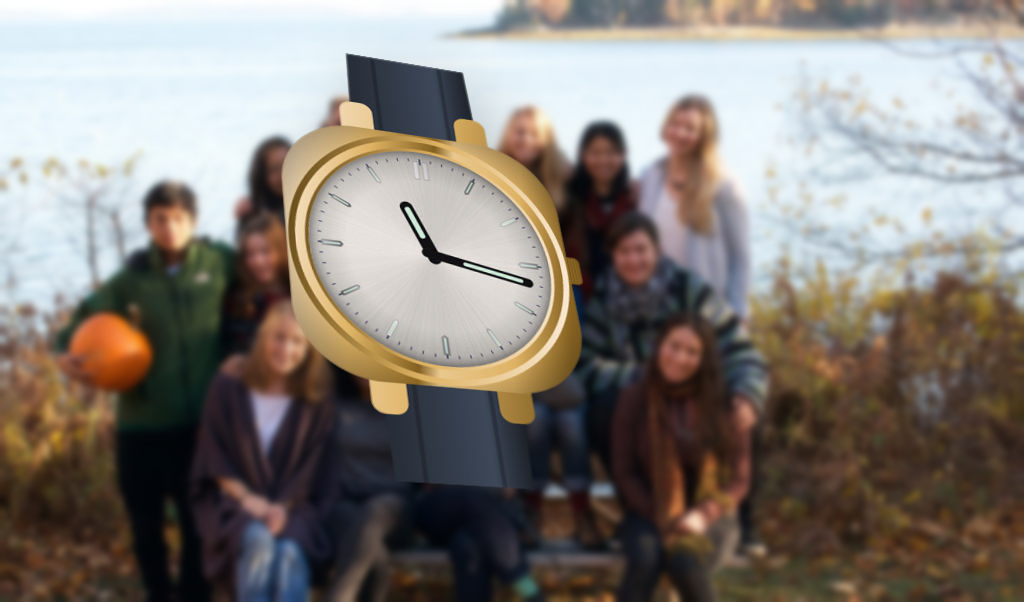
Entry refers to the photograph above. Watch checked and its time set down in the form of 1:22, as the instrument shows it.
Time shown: 11:17
